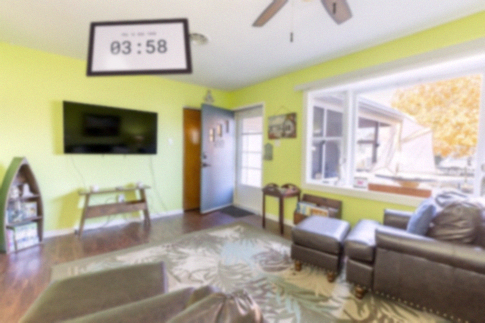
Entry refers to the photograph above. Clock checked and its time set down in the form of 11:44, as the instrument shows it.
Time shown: 3:58
